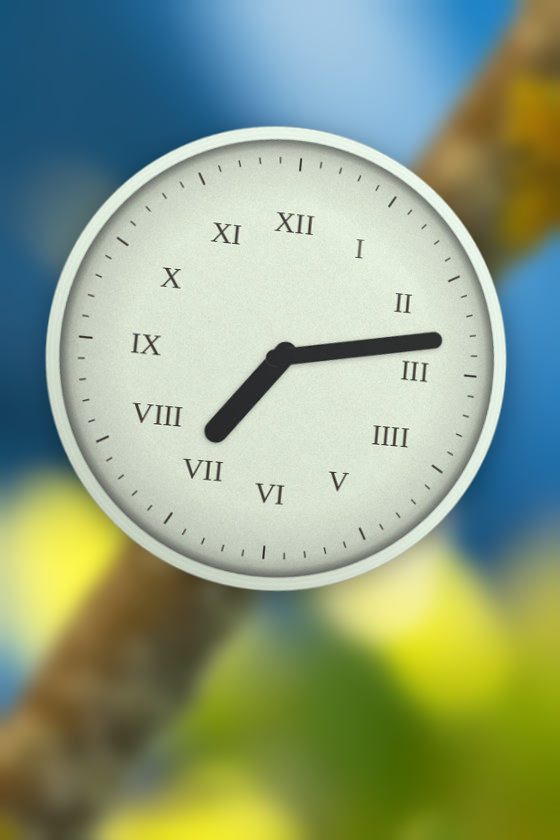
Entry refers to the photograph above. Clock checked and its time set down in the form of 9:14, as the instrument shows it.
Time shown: 7:13
